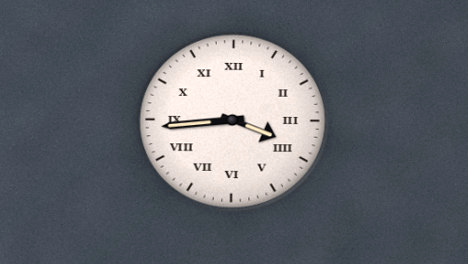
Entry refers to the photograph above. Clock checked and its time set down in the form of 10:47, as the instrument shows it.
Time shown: 3:44
